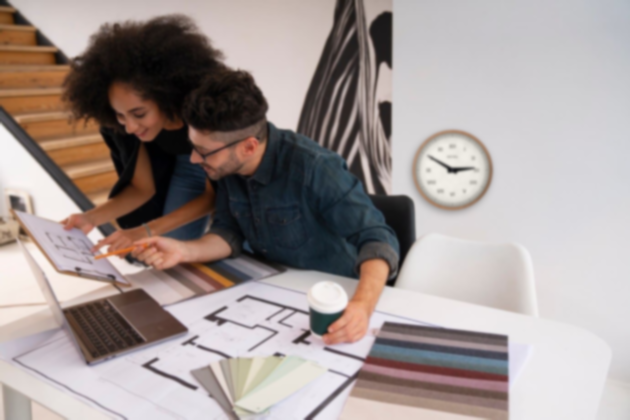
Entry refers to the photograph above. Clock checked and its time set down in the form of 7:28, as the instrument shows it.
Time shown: 2:50
